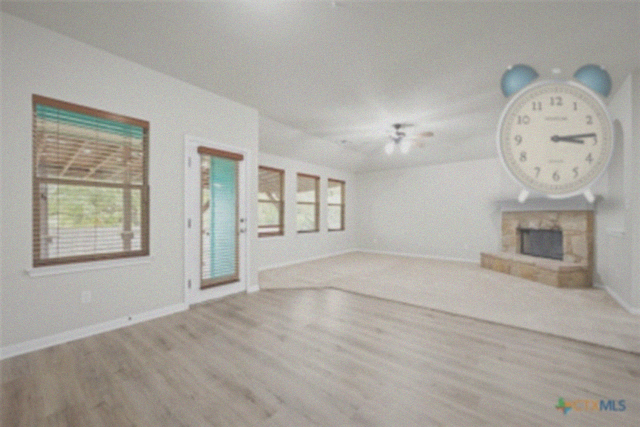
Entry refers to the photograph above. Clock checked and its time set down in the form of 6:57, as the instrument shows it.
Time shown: 3:14
